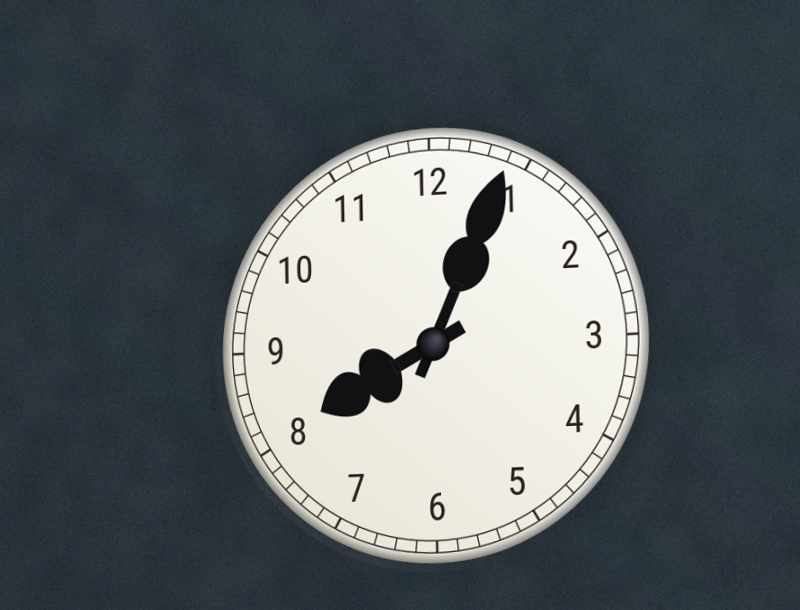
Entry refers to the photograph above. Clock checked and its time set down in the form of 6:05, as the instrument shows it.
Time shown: 8:04
